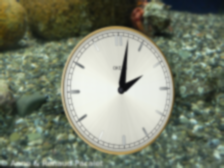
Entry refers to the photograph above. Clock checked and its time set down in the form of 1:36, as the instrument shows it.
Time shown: 2:02
